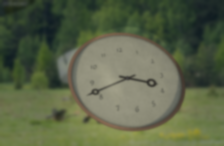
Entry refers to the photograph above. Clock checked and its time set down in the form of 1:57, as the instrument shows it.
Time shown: 3:42
